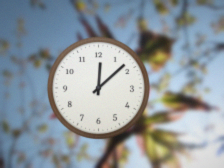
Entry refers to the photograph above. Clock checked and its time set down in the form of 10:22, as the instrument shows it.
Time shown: 12:08
